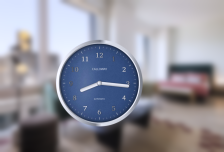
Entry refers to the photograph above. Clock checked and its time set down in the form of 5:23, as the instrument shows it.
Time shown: 8:16
